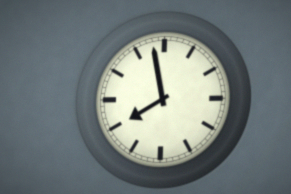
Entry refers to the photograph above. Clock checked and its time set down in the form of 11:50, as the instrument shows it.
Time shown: 7:58
